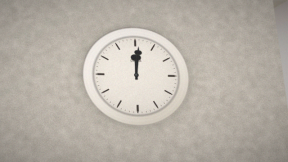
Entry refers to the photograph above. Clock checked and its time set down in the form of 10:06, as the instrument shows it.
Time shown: 12:01
